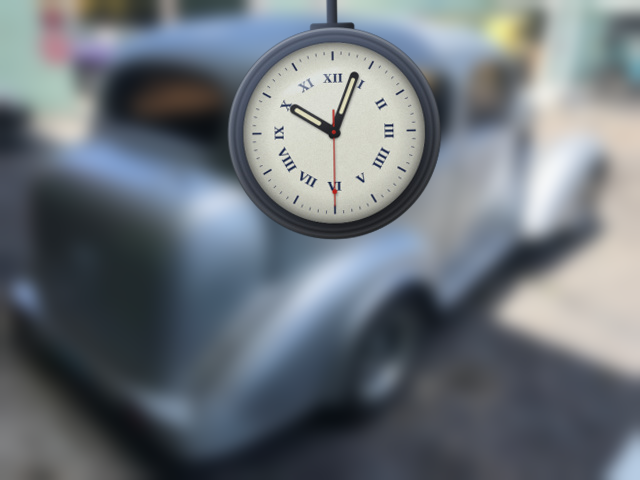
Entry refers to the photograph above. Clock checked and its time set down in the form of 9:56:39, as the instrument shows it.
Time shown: 10:03:30
